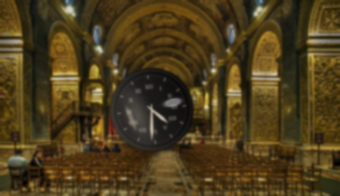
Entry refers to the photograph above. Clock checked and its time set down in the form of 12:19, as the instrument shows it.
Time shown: 4:31
